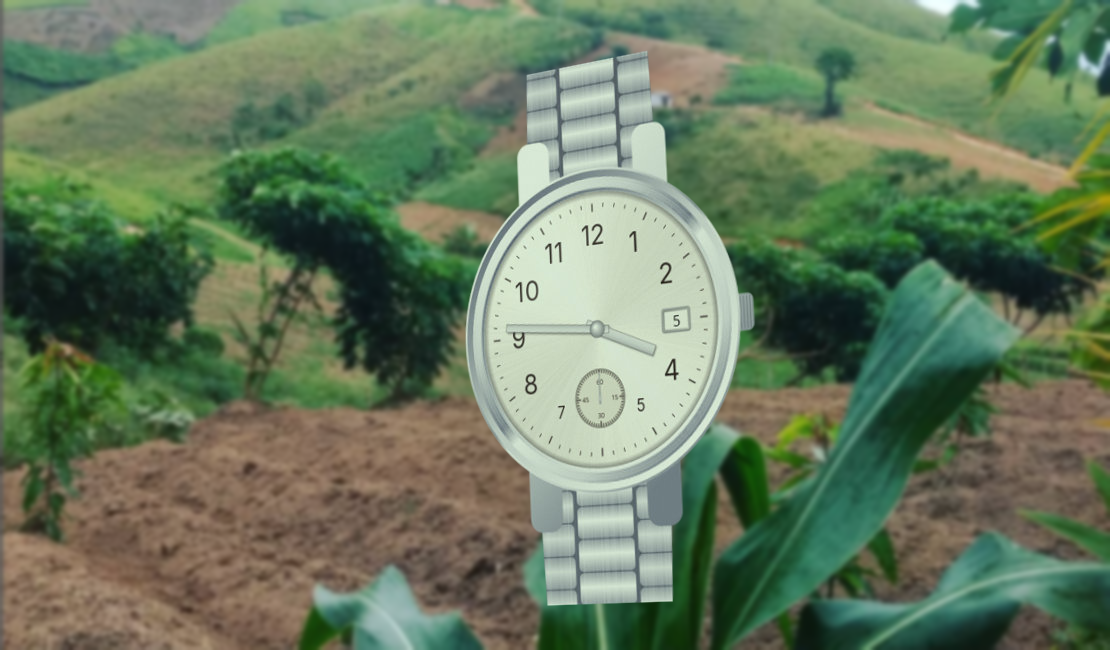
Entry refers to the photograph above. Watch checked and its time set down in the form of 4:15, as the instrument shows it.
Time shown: 3:46
